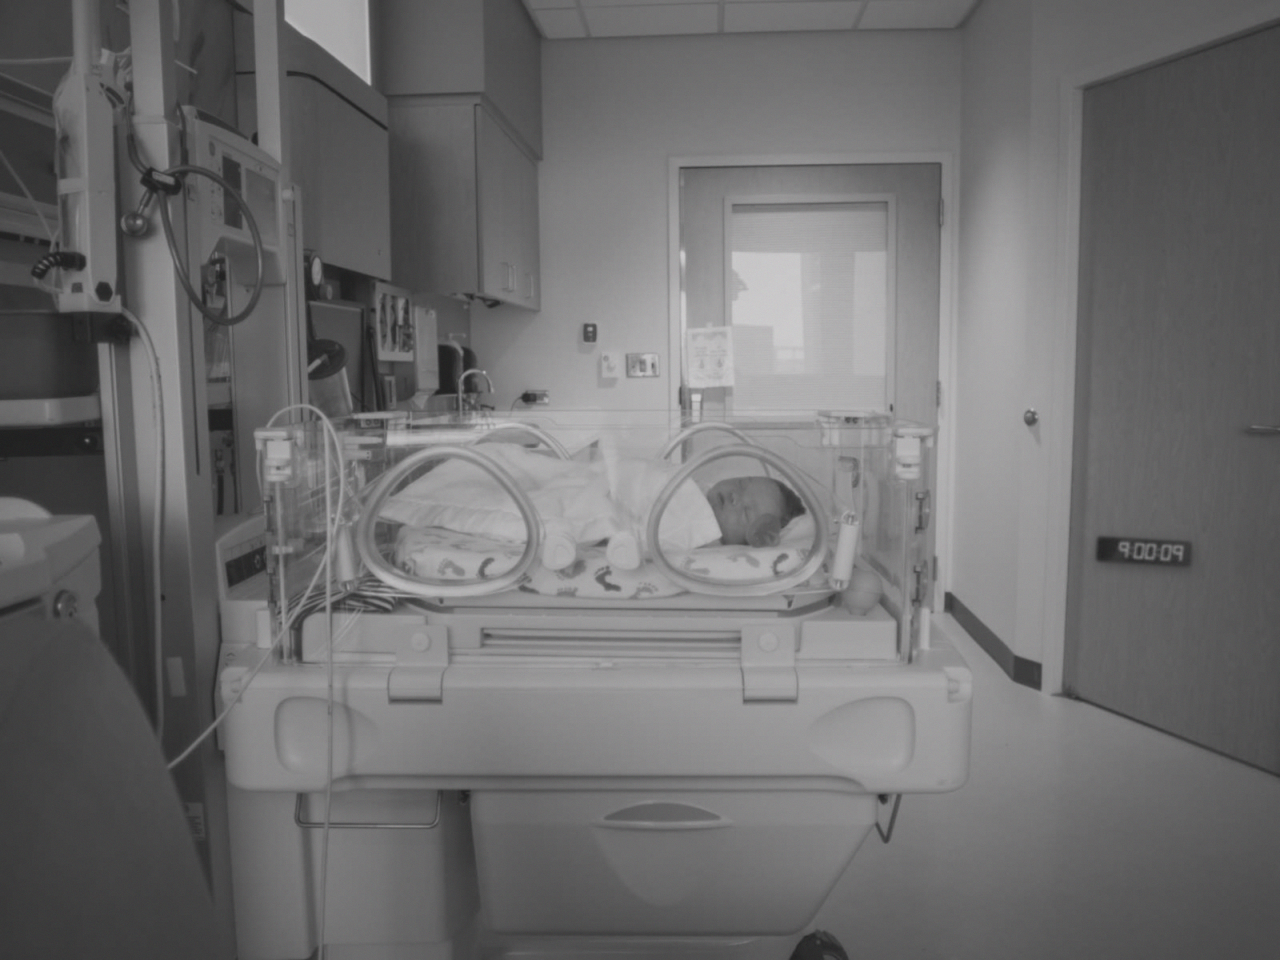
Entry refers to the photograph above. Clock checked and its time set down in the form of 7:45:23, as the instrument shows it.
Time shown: 9:00:09
